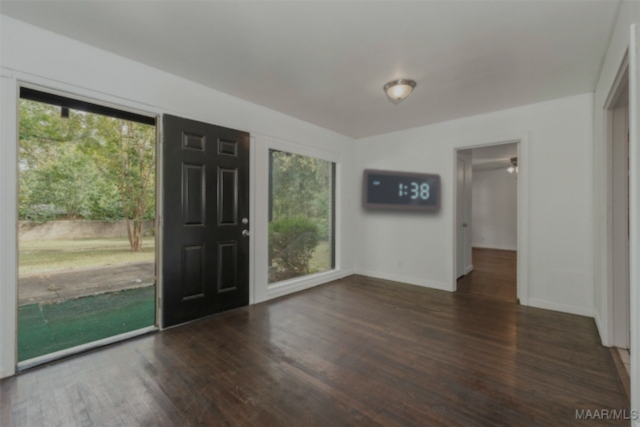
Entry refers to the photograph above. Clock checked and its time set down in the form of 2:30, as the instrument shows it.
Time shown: 1:38
